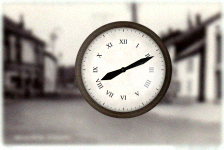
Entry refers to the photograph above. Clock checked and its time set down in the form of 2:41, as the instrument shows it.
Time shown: 8:11
